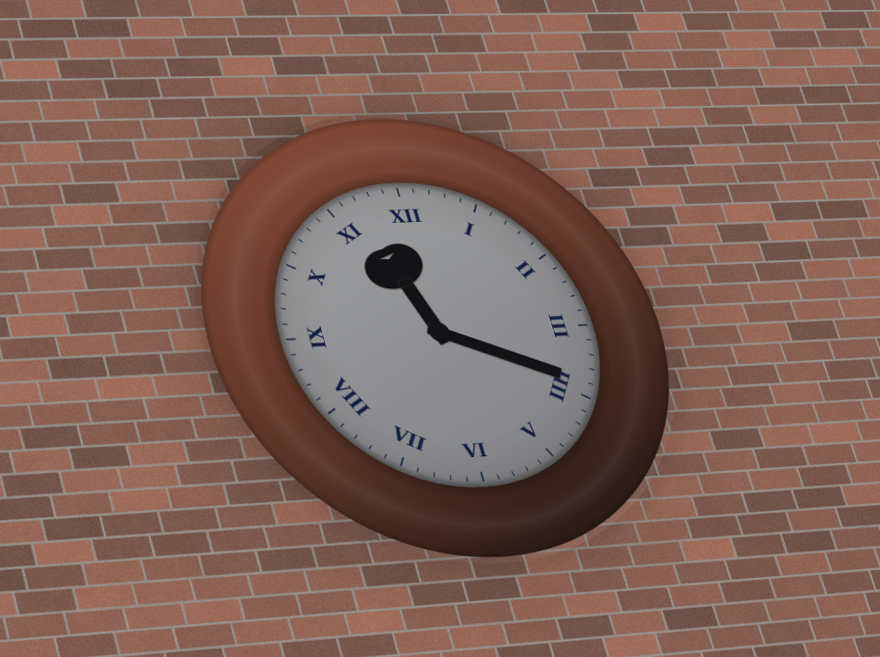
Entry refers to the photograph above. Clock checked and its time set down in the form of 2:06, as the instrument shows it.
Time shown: 11:19
